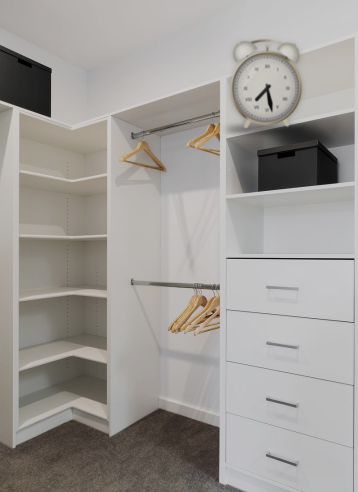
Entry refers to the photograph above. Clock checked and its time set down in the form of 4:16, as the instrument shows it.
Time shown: 7:28
